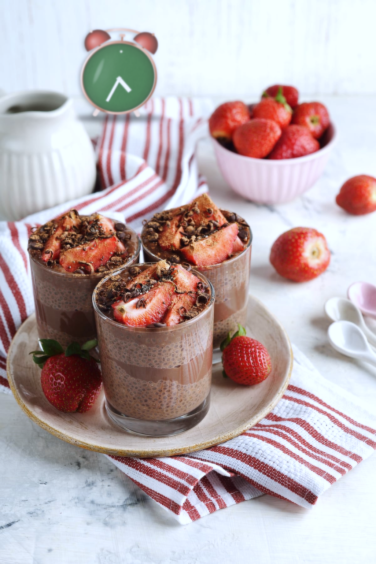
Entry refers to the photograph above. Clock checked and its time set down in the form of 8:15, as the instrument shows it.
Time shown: 4:34
